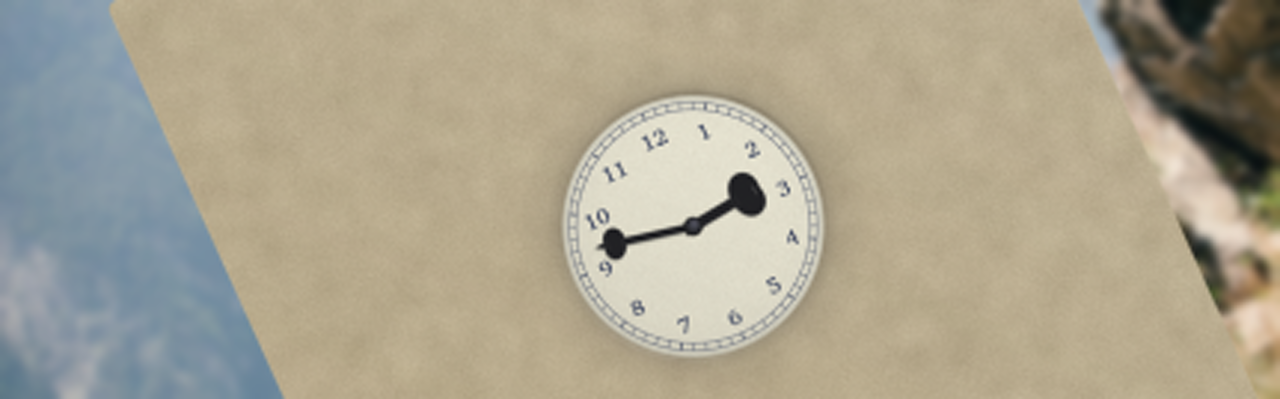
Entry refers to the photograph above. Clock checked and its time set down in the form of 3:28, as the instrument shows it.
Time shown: 2:47
